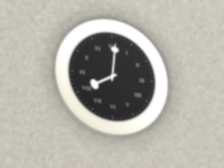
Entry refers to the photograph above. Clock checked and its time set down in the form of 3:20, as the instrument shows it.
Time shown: 8:01
